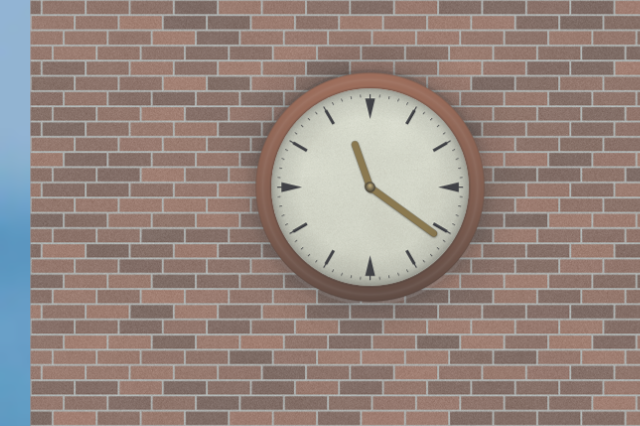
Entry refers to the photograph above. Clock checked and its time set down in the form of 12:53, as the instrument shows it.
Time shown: 11:21
